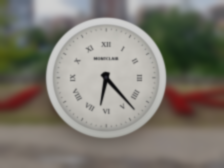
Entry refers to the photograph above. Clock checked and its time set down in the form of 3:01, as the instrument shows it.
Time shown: 6:23
